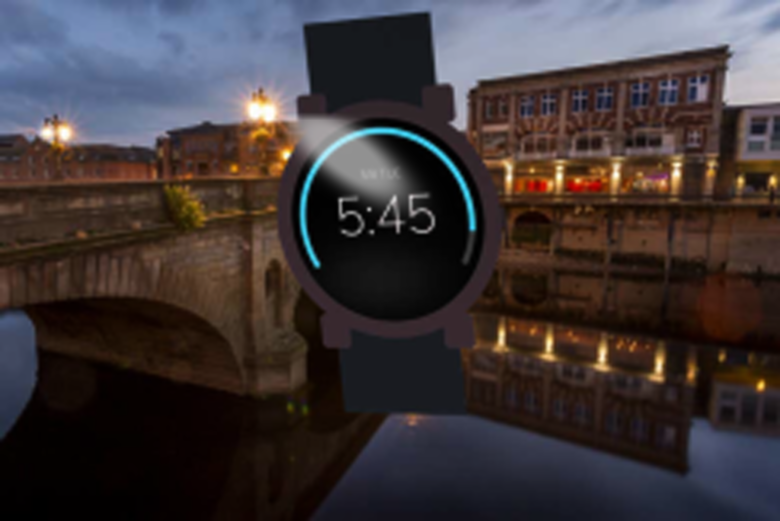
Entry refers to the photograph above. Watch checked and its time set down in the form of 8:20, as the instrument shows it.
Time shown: 5:45
